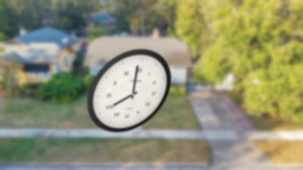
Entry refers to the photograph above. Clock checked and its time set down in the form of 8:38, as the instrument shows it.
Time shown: 7:59
